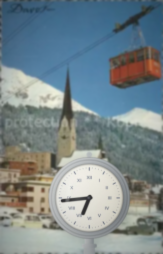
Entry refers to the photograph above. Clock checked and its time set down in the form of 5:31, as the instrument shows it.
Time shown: 6:44
